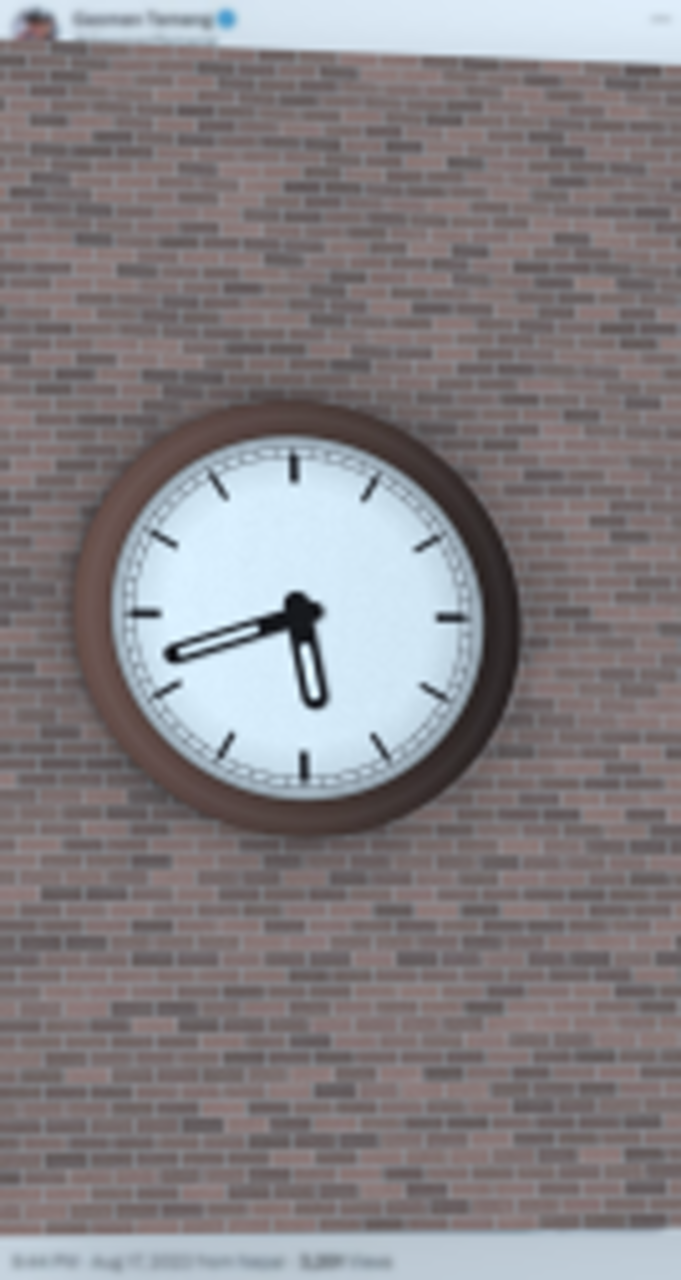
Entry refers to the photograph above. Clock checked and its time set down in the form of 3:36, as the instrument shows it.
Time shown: 5:42
